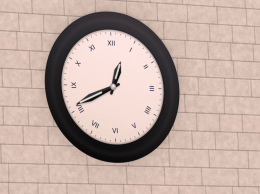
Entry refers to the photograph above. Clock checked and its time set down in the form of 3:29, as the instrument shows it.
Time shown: 12:41
